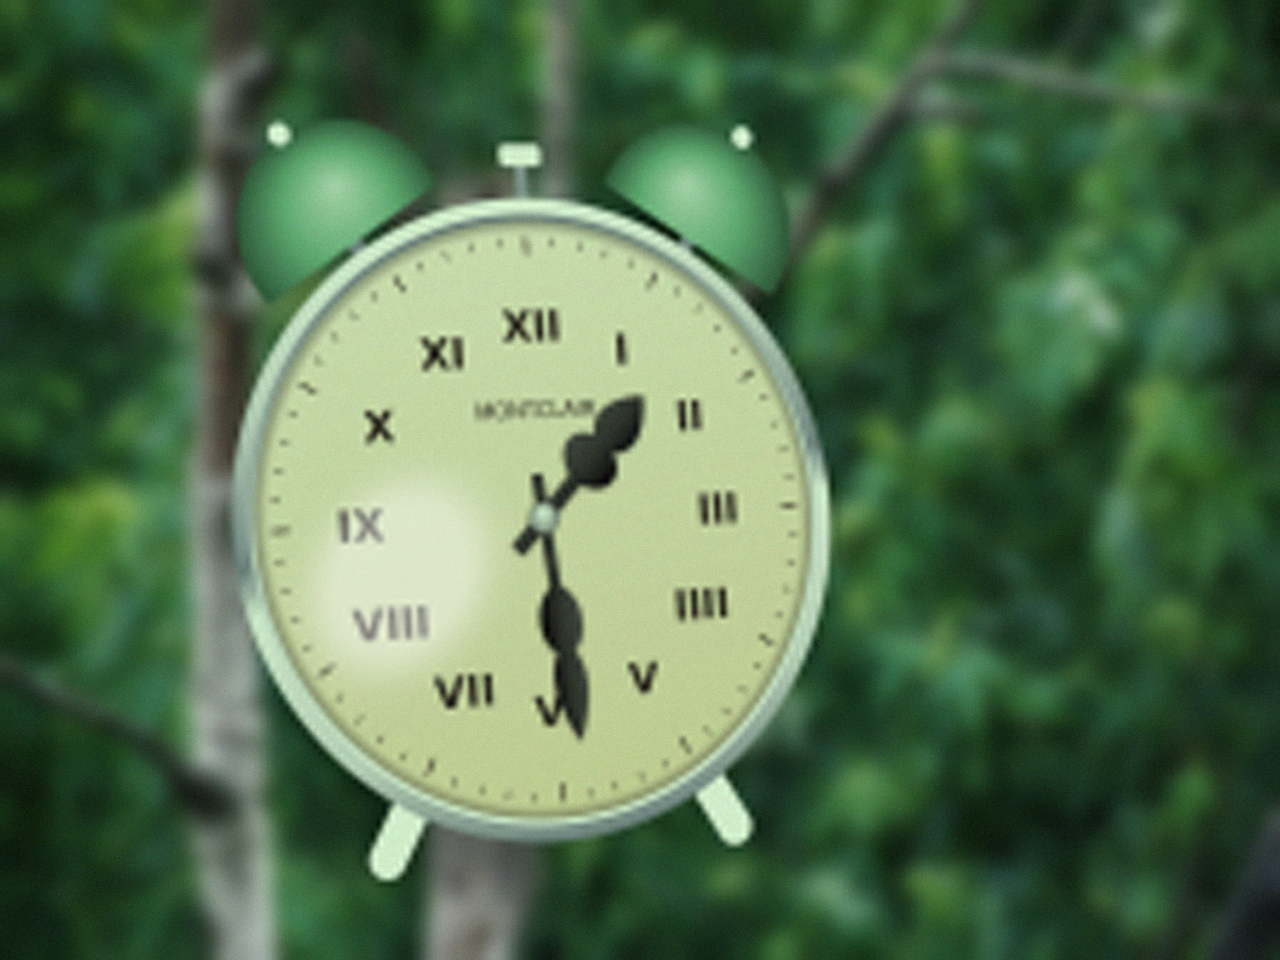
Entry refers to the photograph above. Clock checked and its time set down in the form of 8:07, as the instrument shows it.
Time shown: 1:29
